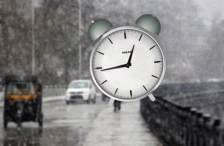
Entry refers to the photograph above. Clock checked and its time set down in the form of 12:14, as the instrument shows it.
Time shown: 12:44
